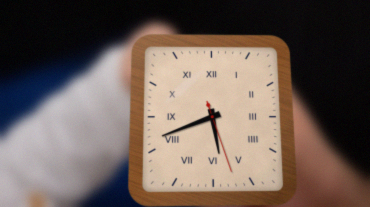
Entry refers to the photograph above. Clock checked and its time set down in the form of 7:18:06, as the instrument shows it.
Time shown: 5:41:27
